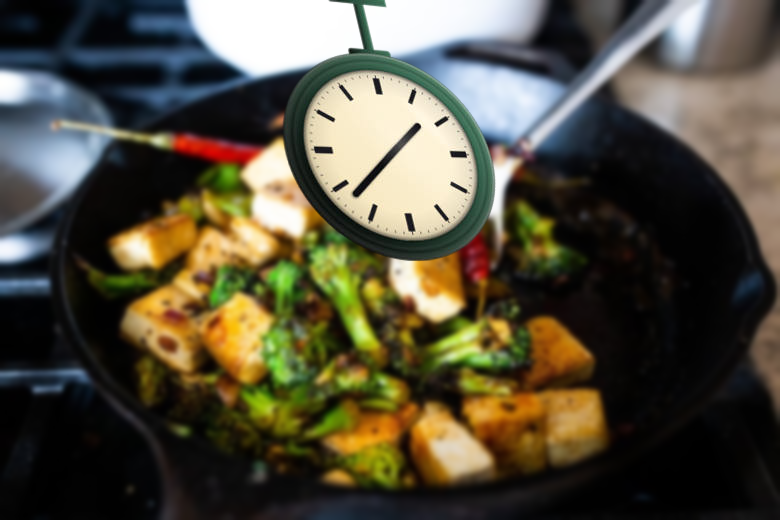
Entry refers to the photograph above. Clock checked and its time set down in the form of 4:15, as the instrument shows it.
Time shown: 1:38
